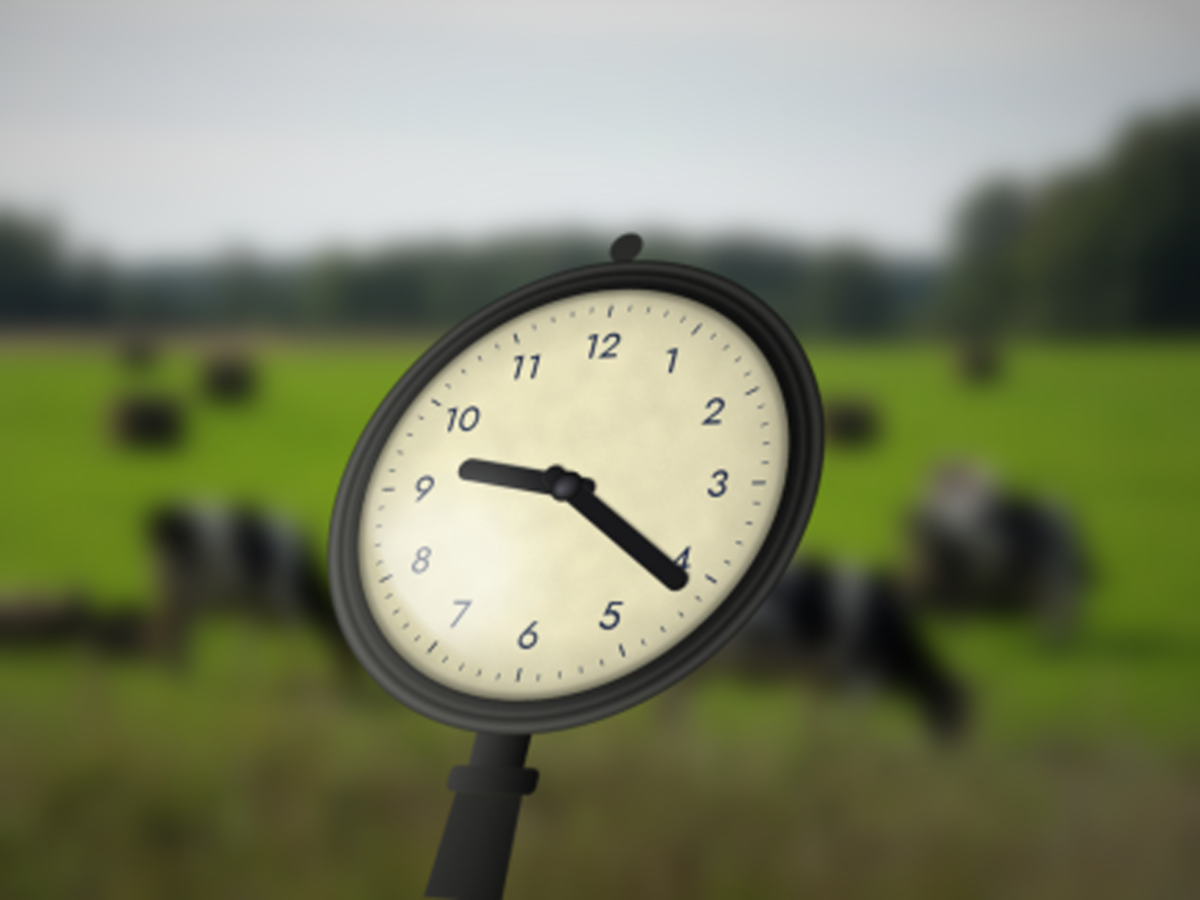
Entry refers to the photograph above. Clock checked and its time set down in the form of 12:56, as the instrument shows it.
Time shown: 9:21
